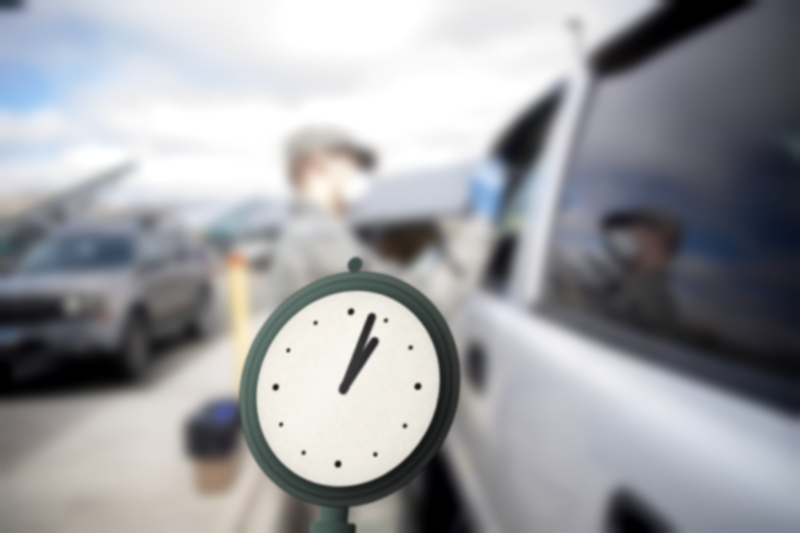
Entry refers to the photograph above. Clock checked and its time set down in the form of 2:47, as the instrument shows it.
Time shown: 1:03
